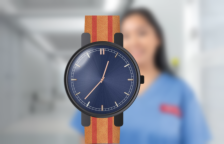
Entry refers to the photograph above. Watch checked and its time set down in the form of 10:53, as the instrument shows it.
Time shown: 12:37
